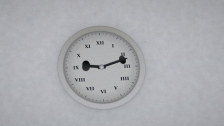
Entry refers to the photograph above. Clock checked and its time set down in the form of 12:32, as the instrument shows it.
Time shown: 9:12
